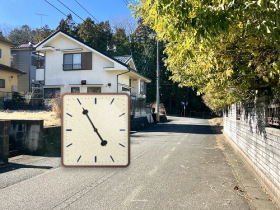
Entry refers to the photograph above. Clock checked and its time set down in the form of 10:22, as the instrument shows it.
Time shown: 4:55
